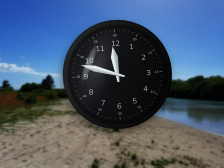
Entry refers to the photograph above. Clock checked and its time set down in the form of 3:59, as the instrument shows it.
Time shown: 11:48
